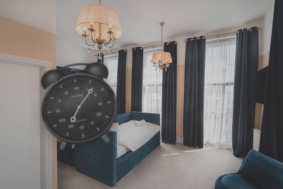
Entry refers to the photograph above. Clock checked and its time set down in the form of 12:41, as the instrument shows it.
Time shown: 7:07
